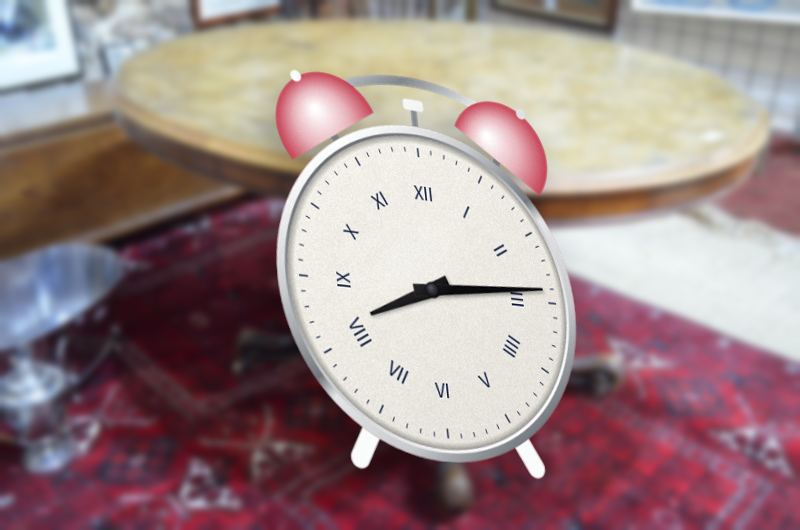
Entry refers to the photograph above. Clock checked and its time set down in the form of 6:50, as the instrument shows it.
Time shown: 8:14
